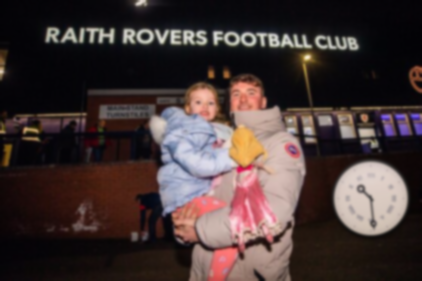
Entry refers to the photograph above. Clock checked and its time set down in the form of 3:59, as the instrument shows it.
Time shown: 10:29
